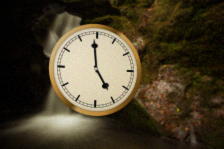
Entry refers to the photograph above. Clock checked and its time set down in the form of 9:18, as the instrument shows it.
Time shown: 4:59
